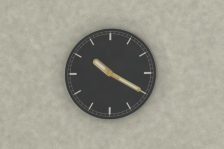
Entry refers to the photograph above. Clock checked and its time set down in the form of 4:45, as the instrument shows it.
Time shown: 10:20
